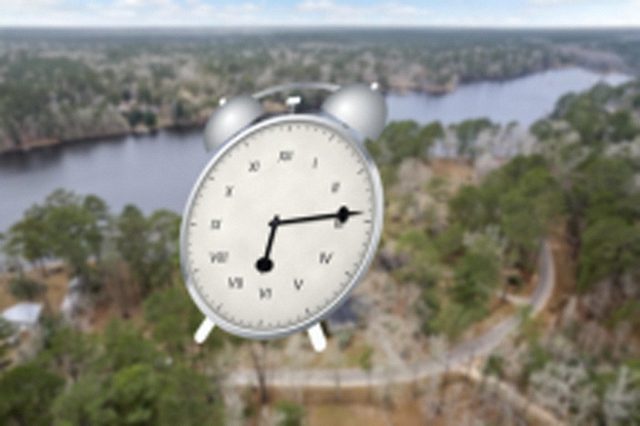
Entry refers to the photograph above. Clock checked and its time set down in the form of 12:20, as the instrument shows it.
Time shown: 6:14
